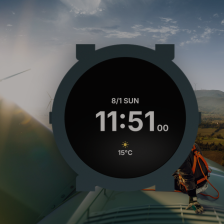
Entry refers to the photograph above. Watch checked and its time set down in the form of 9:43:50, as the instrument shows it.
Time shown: 11:51:00
